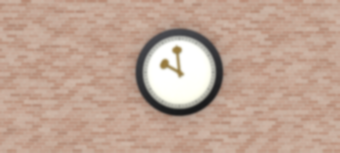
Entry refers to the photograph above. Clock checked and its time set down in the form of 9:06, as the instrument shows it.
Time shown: 9:59
